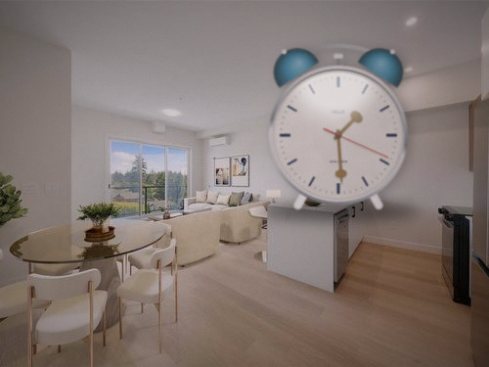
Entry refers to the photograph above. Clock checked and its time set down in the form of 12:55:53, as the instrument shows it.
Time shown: 1:29:19
